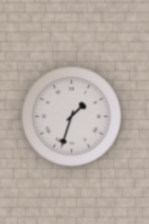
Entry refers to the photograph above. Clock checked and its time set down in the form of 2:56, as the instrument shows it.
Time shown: 1:33
